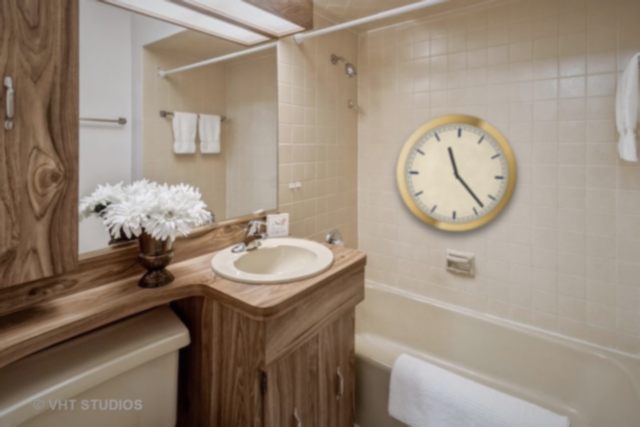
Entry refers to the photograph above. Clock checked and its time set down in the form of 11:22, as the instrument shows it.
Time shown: 11:23
